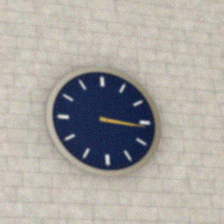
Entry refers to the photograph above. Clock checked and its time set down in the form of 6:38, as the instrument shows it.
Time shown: 3:16
